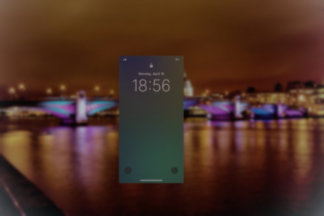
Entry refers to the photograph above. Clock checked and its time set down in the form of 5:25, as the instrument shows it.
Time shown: 18:56
